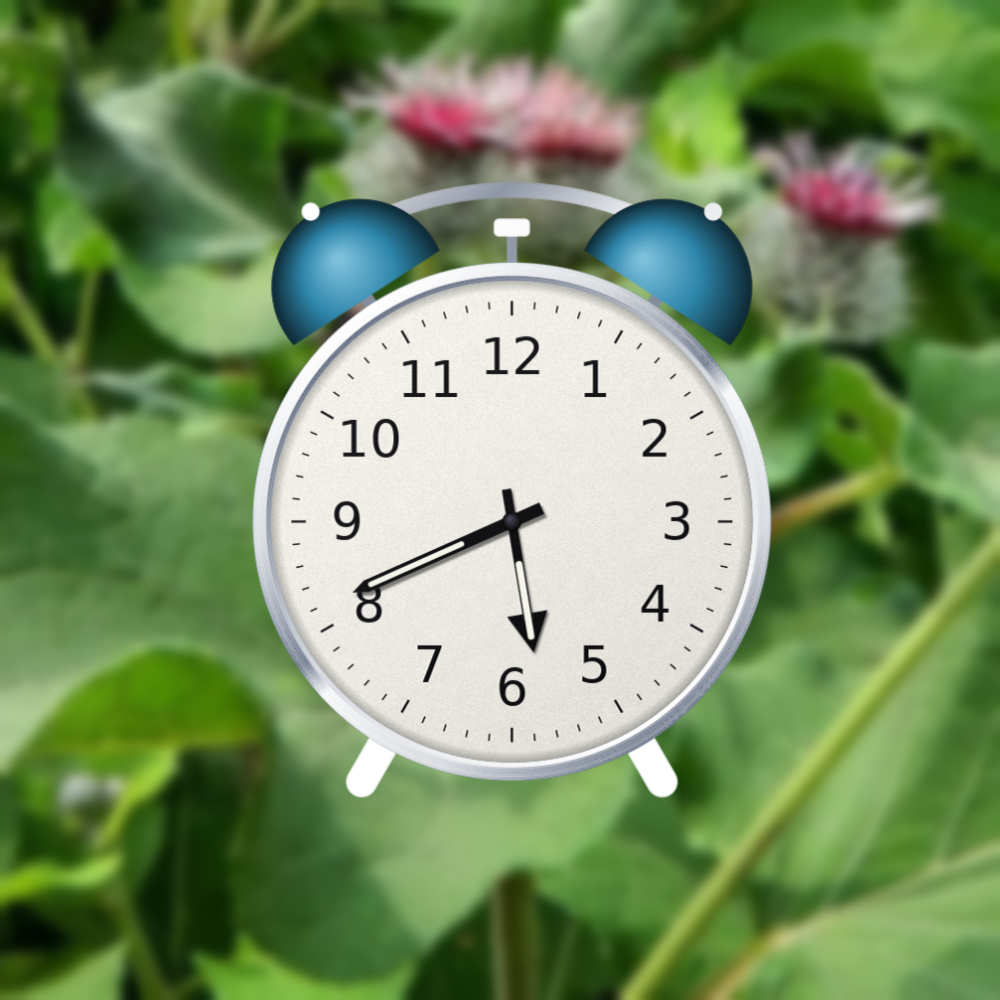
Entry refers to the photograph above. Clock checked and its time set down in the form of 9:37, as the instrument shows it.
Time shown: 5:41
